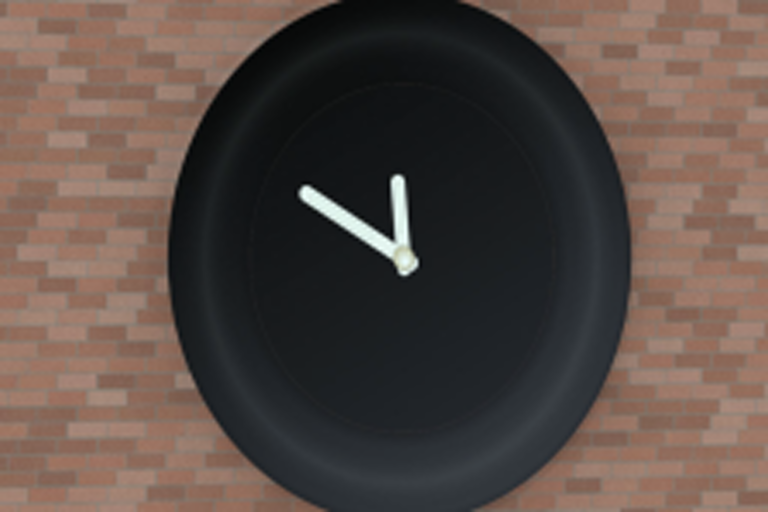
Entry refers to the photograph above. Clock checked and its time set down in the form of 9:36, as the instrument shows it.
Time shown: 11:50
